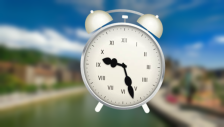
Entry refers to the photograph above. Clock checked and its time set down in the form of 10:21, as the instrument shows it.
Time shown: 9:27
